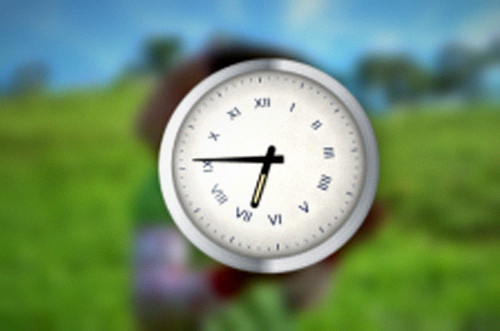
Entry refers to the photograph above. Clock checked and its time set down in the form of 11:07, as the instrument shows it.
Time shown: 6:46
